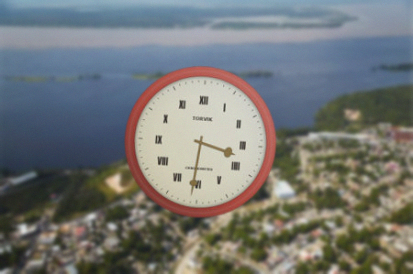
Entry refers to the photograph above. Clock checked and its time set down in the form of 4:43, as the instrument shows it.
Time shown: 3:31
